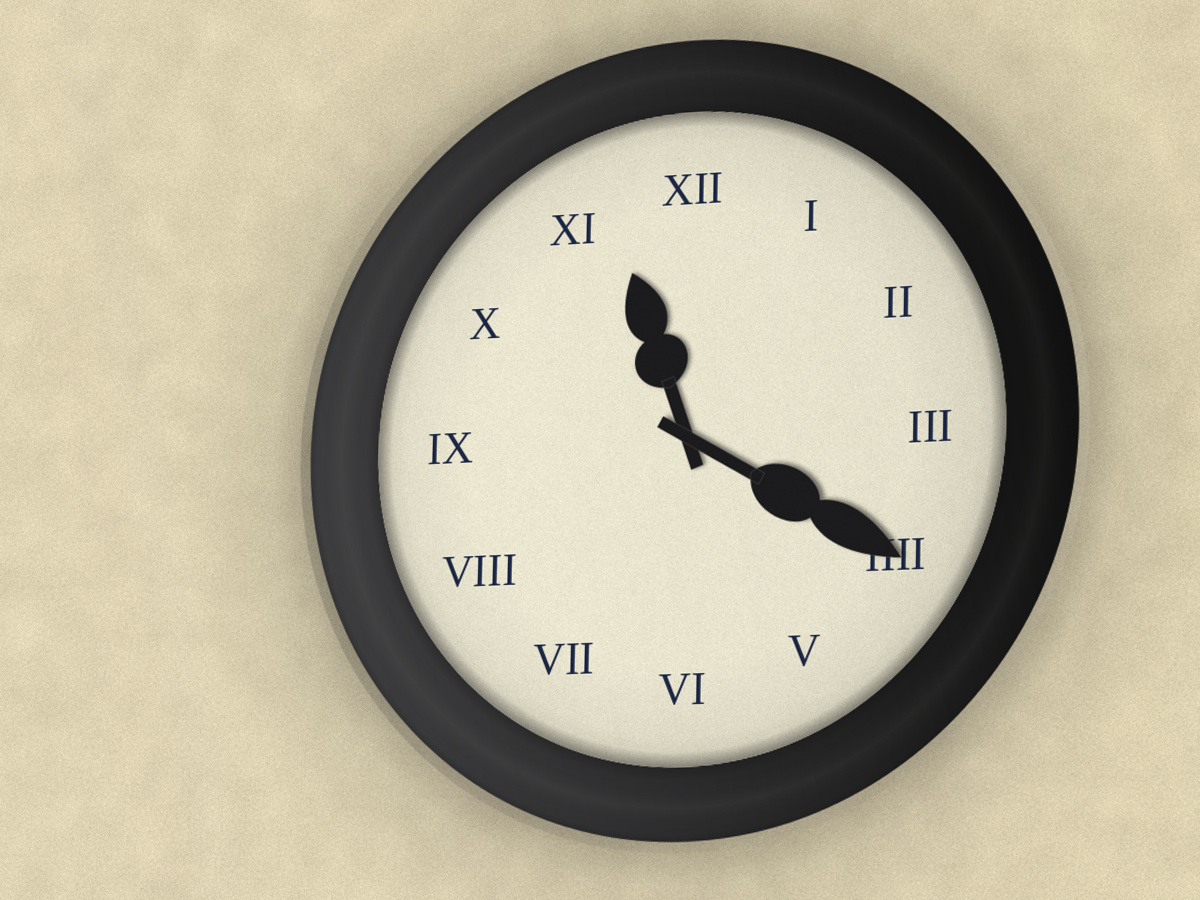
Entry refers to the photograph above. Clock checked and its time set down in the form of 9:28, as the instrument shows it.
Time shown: 11:20
